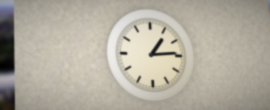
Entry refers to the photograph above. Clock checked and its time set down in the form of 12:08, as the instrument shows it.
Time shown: 1:14
